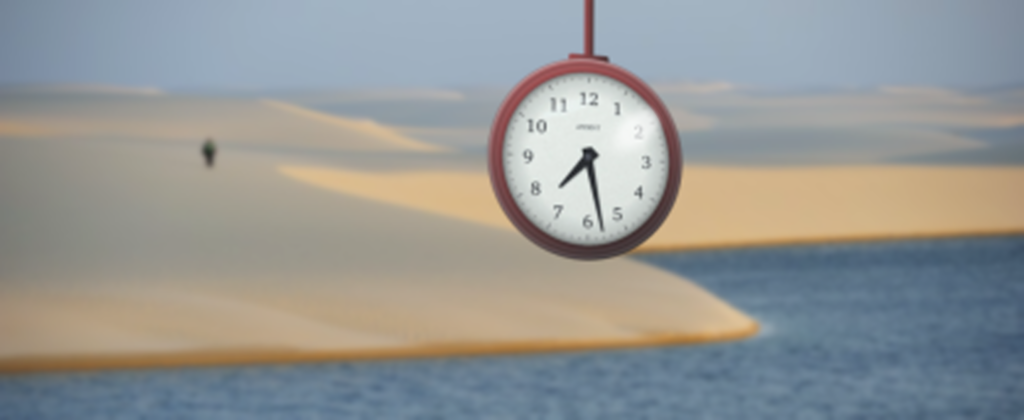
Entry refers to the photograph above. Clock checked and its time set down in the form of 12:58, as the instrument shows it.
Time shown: 7:28
